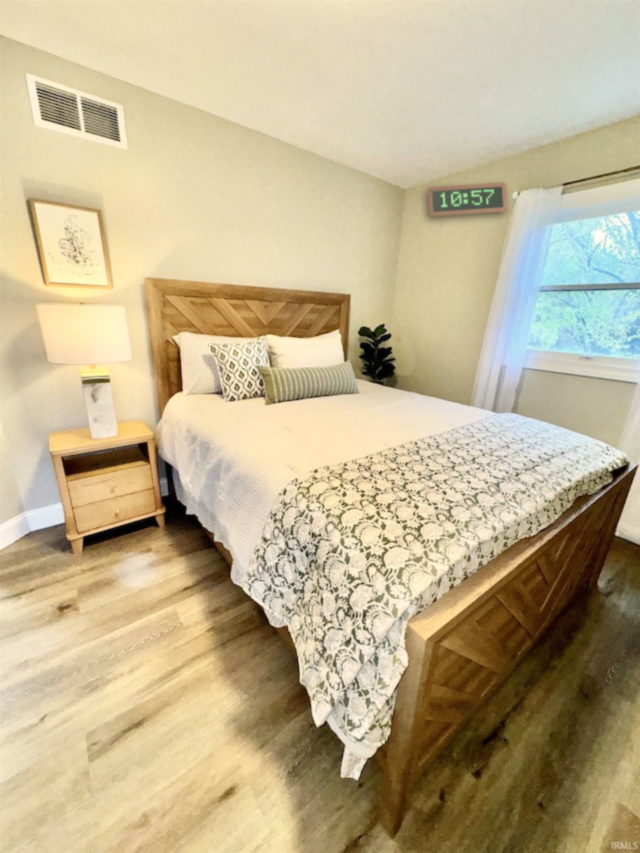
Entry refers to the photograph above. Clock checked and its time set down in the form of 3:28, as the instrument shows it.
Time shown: 10:57
